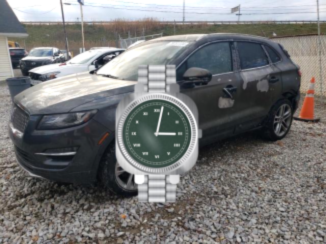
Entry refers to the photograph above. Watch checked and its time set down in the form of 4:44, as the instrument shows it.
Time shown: 3:02
